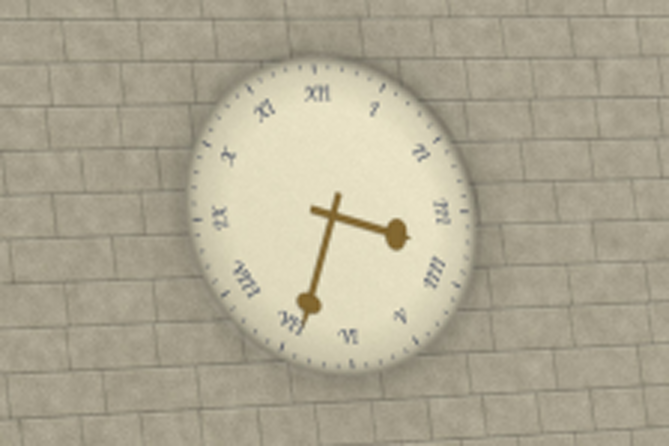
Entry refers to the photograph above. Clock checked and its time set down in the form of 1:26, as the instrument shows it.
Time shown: 3:34
